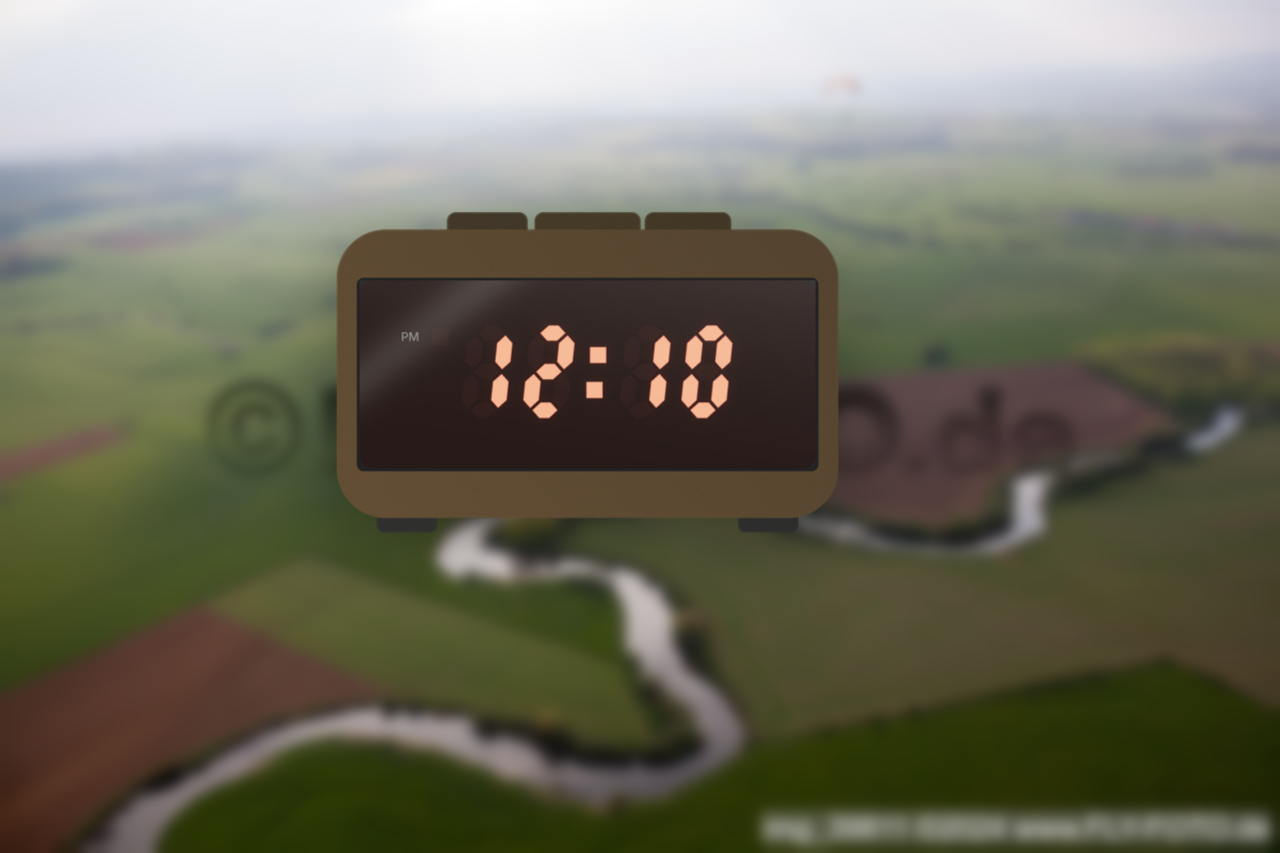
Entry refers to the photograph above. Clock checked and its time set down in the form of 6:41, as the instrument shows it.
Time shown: 12:10
